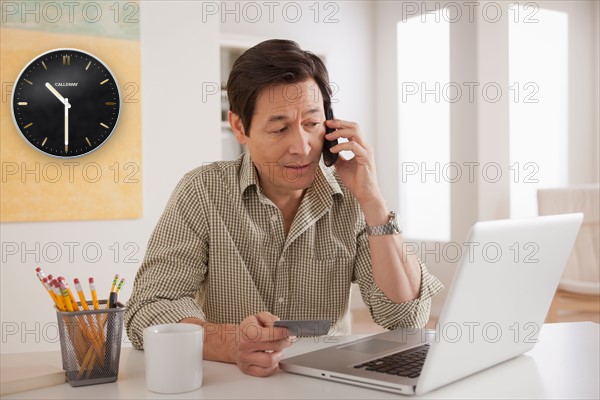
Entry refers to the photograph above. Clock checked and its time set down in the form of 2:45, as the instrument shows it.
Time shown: 10:30
